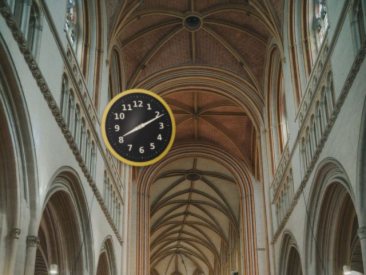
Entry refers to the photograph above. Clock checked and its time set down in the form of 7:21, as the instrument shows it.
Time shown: 8:11
